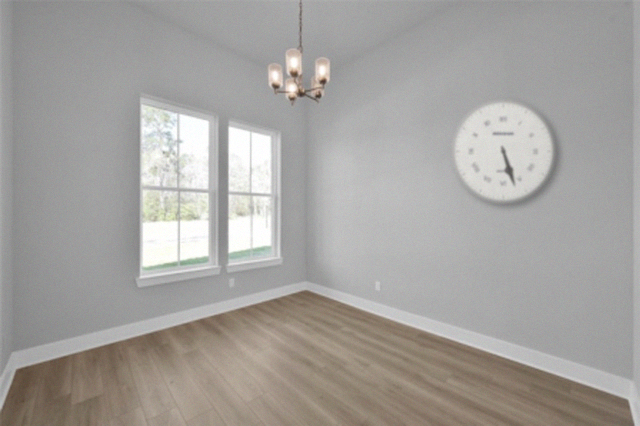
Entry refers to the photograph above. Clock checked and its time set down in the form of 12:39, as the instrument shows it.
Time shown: 5:27
